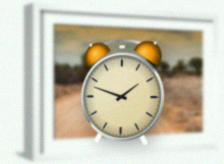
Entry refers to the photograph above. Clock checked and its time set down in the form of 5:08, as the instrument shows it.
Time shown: 1:48
